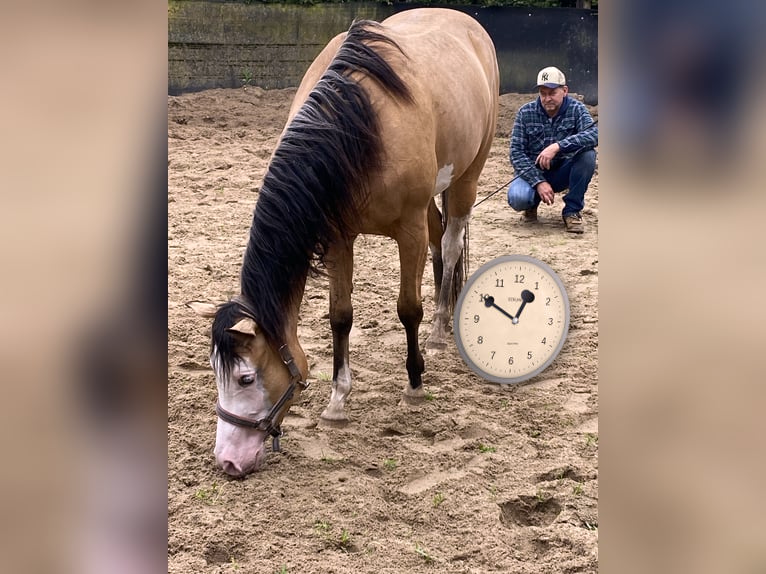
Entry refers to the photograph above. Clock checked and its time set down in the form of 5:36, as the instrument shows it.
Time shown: 12:50
